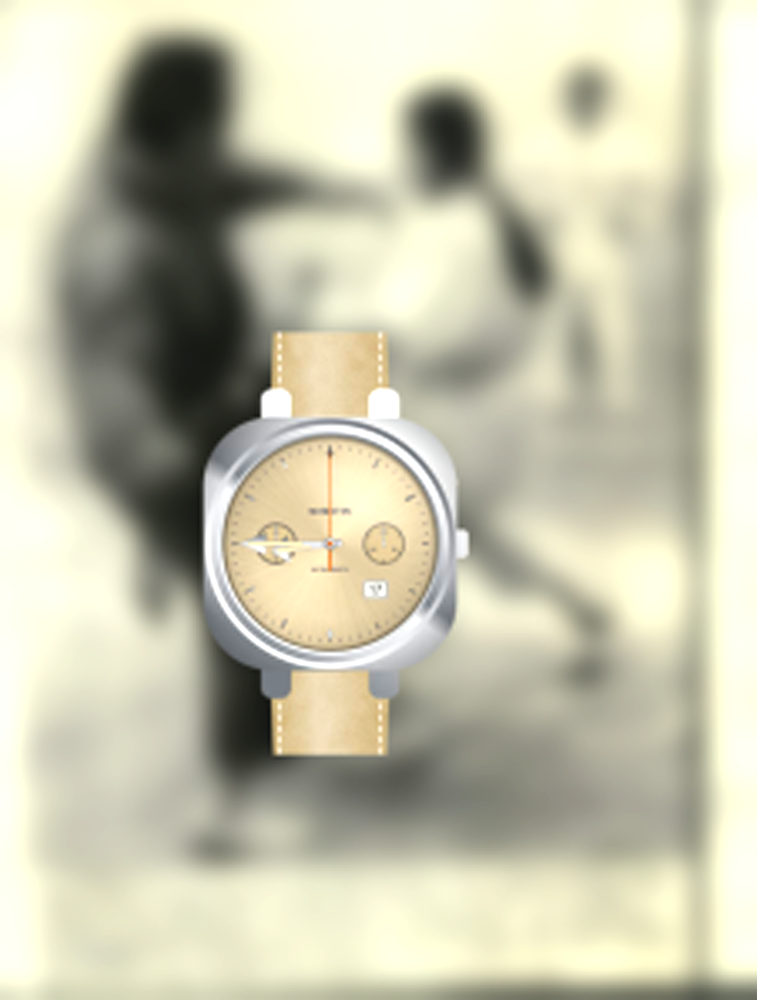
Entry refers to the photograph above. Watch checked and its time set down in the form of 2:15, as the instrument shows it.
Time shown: 8:45
